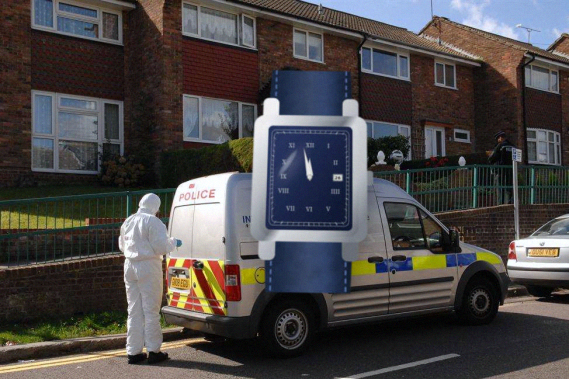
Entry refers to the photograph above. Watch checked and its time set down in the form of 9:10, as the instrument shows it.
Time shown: 11:58
